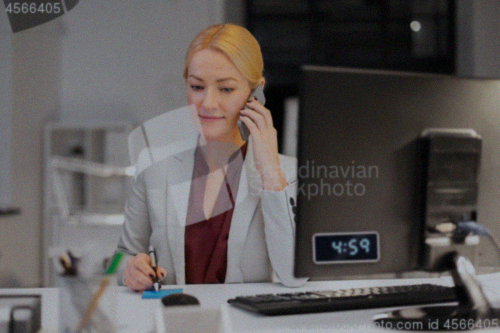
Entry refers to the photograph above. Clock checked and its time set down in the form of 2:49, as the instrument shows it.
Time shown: 4:59
